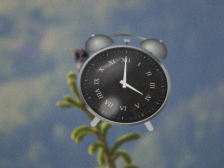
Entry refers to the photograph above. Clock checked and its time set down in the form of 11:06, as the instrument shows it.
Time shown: 4:00
